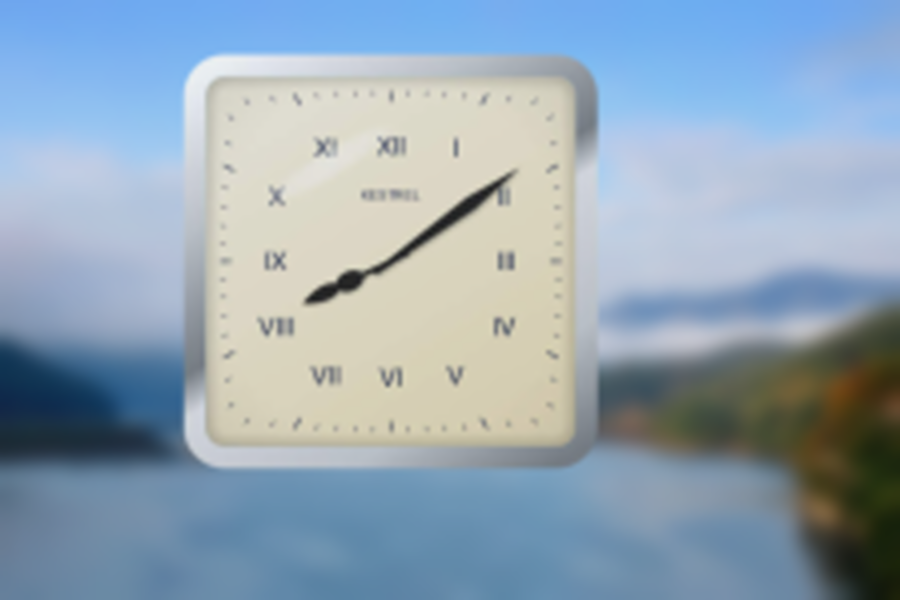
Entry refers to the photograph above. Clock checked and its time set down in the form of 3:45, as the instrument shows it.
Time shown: 8:09
